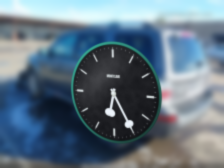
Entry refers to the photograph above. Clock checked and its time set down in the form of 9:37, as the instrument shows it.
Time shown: 6:25
